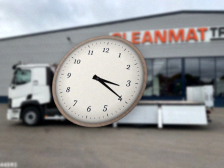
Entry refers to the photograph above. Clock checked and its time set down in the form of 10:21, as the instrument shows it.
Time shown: 3:20
